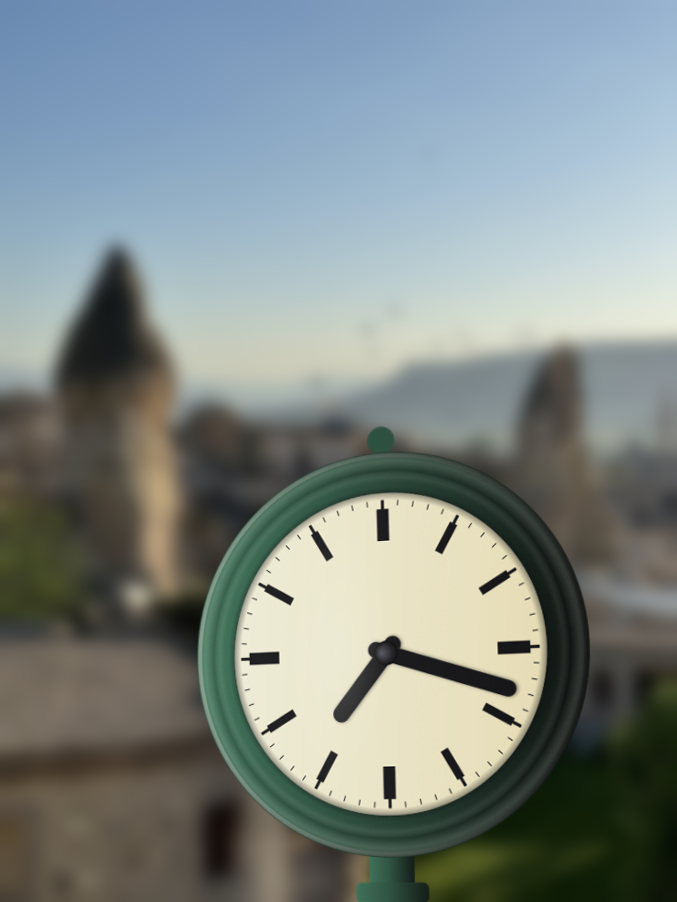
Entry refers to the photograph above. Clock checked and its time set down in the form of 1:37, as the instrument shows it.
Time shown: 7:18
